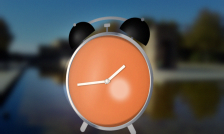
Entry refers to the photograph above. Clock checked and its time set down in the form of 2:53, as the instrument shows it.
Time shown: 1:44
